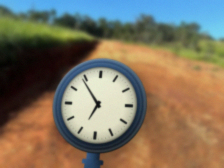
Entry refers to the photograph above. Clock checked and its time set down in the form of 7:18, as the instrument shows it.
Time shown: 6:54
